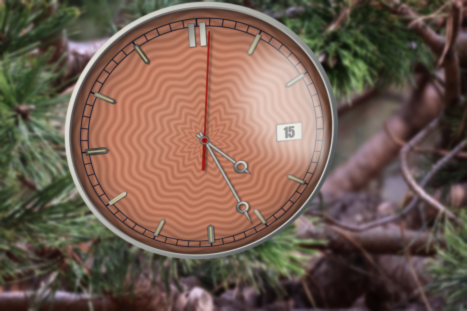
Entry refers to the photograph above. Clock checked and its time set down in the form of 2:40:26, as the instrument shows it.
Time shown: 4:26:01
